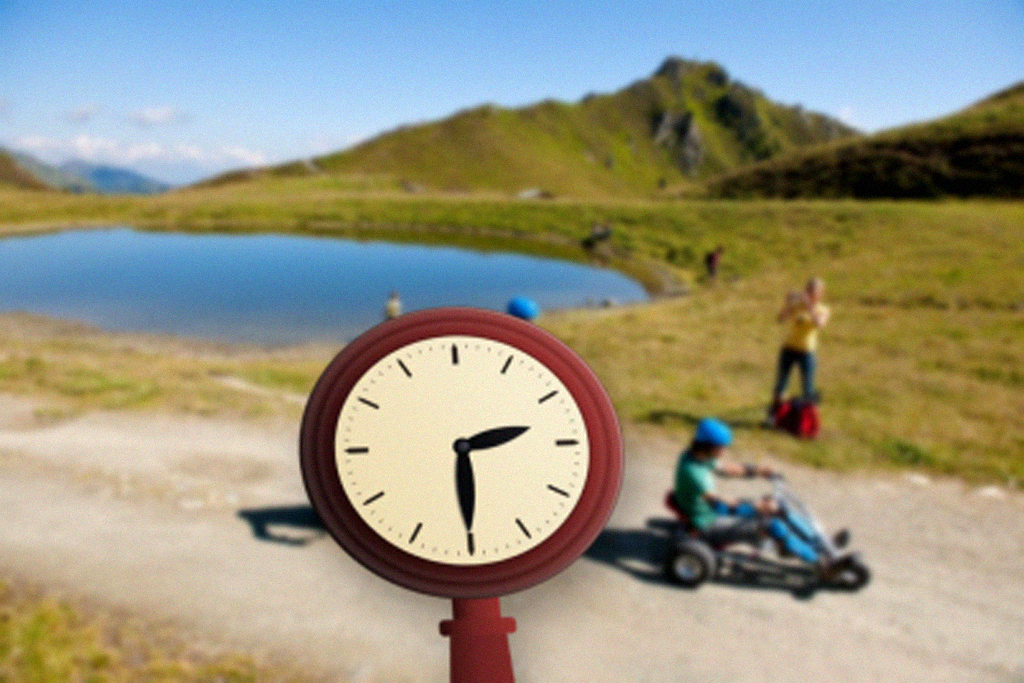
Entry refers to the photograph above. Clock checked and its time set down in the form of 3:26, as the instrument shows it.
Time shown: 2:30
